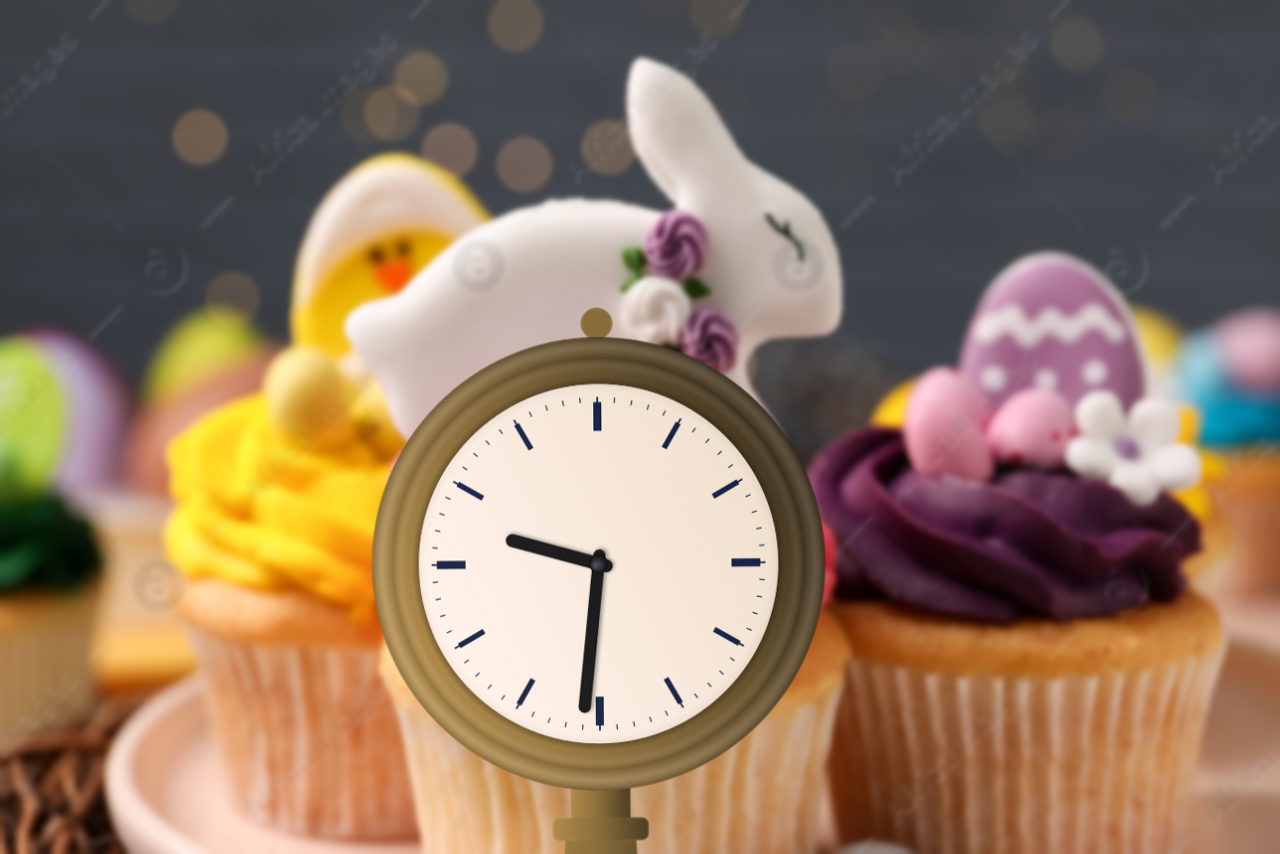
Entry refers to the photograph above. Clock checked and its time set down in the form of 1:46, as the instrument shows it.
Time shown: 9:31
